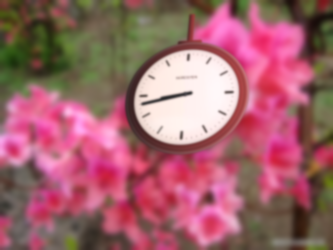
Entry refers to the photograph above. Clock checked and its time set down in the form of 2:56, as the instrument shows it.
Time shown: 8:43
